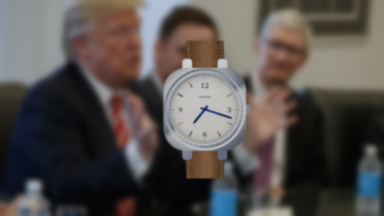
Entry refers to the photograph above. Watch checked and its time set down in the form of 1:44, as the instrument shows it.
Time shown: 7:18
